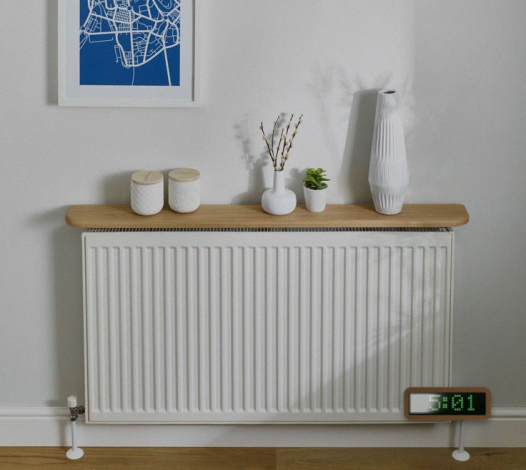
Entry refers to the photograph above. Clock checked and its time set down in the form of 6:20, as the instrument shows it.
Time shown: 5:01
